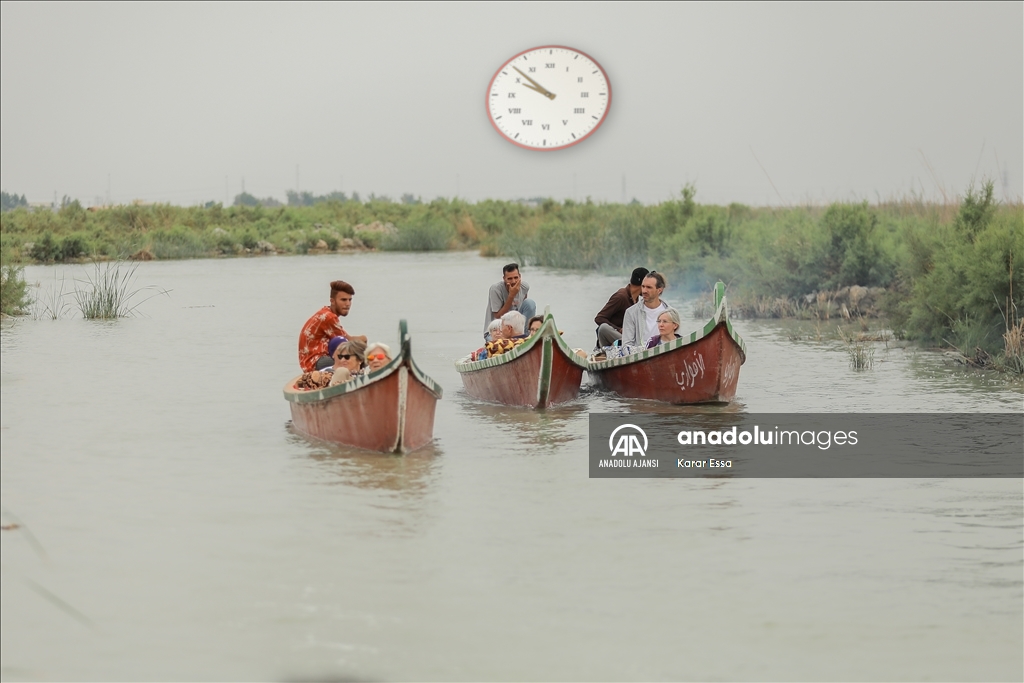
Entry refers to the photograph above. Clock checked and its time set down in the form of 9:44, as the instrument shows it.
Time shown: 9:52
